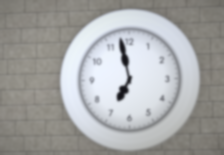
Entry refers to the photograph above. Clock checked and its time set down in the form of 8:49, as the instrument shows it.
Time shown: 6:58
